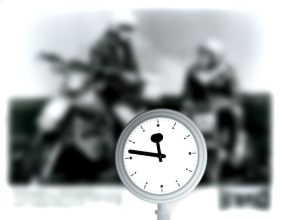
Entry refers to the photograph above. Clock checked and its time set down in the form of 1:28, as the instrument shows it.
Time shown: 11:47
